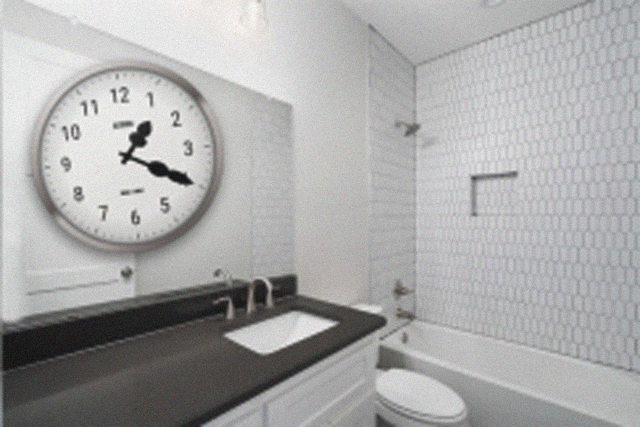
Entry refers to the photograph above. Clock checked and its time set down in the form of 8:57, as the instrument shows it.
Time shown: 1:20
